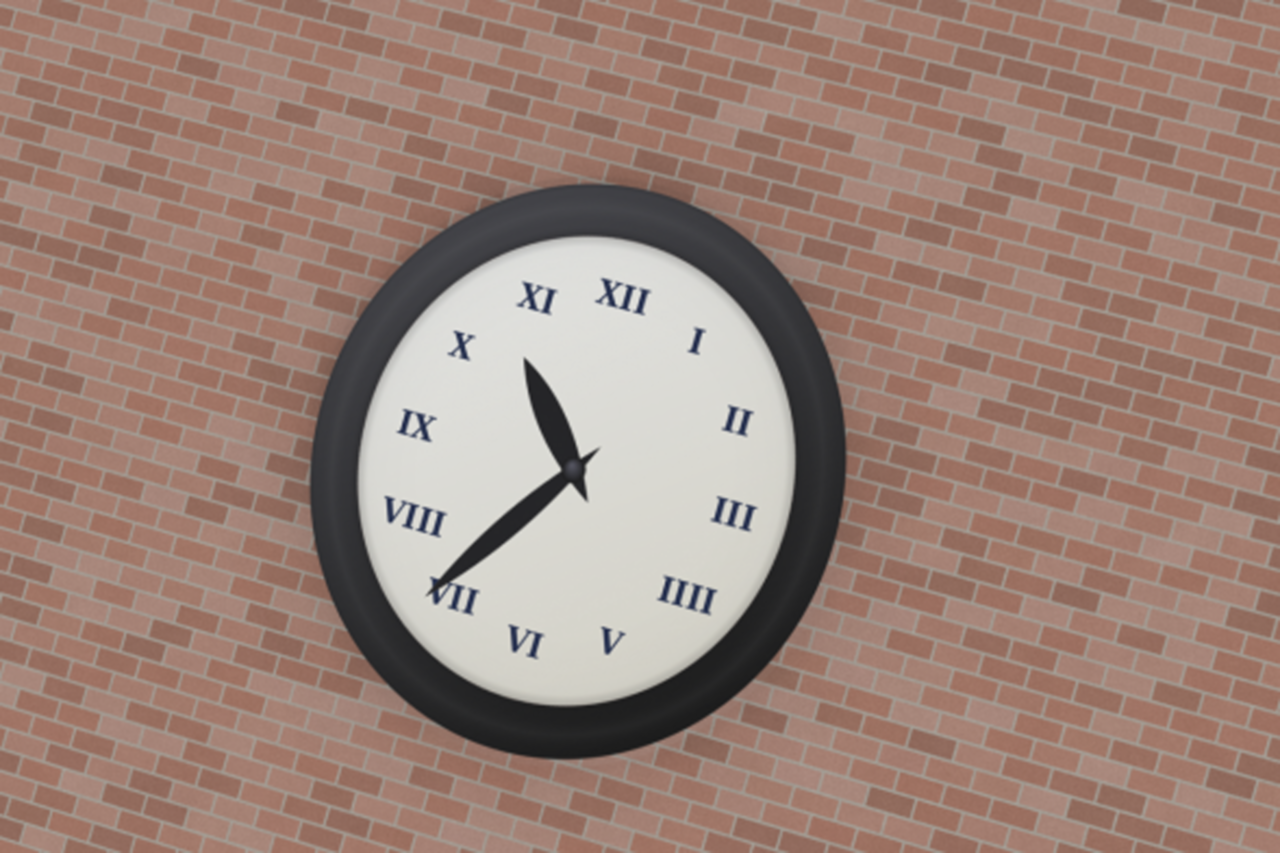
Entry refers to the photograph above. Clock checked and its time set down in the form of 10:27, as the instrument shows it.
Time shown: 10:36
